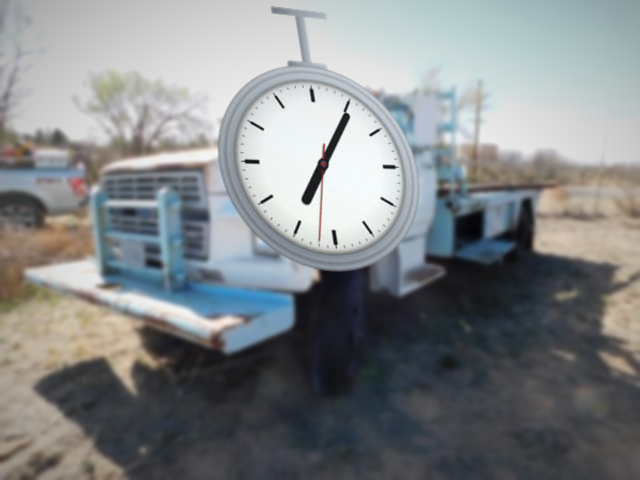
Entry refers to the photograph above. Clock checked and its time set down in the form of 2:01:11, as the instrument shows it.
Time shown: 7:05:32
